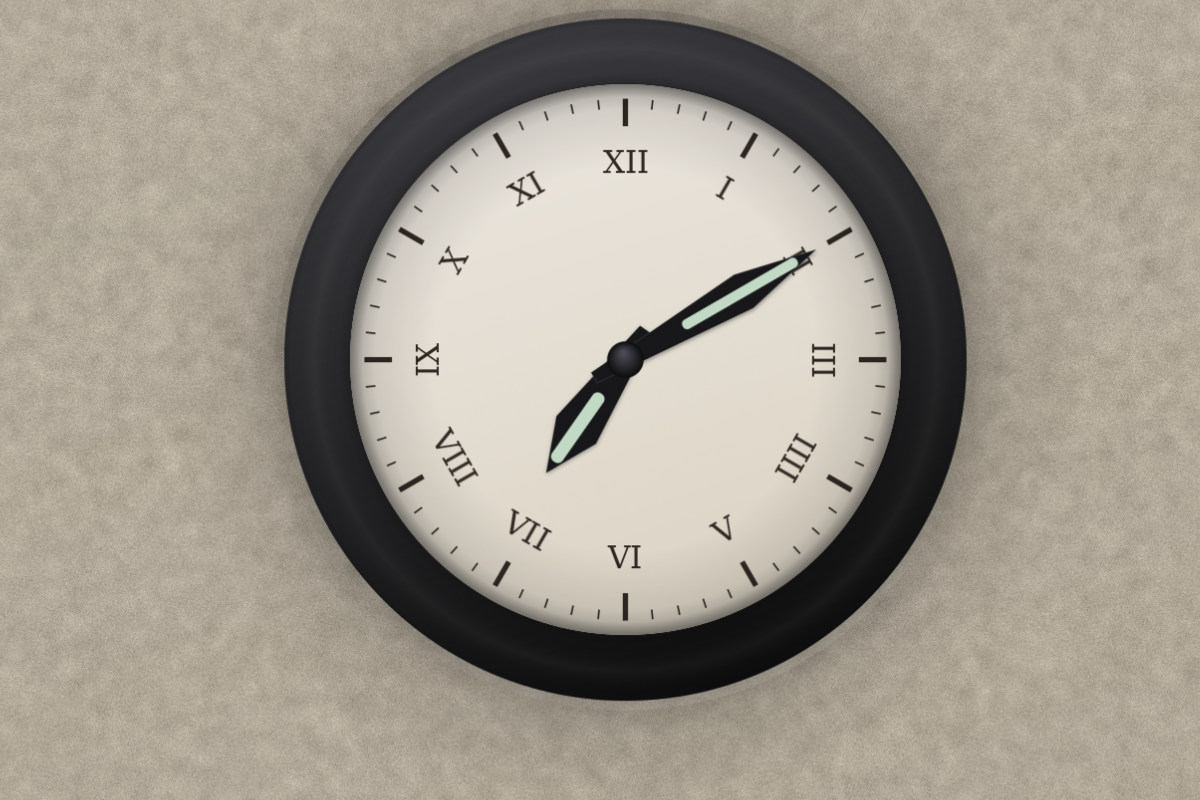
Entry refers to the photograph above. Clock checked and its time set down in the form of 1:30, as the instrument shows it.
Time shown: 7:10
